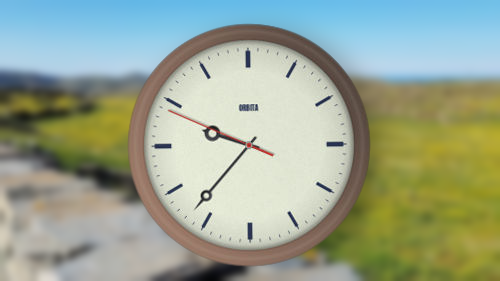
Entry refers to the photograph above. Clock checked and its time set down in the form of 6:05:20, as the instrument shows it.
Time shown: 9:36:49
